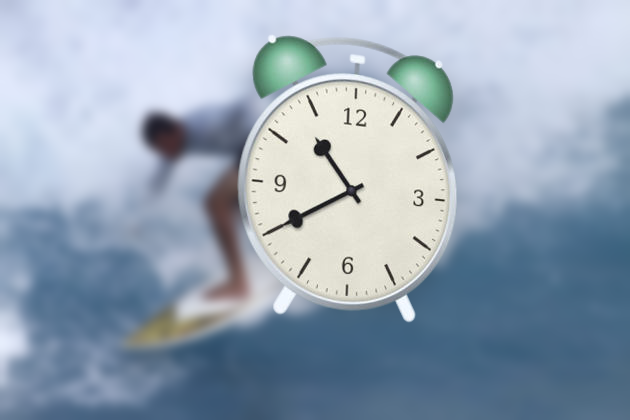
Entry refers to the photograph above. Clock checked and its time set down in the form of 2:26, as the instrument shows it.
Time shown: 10:40
